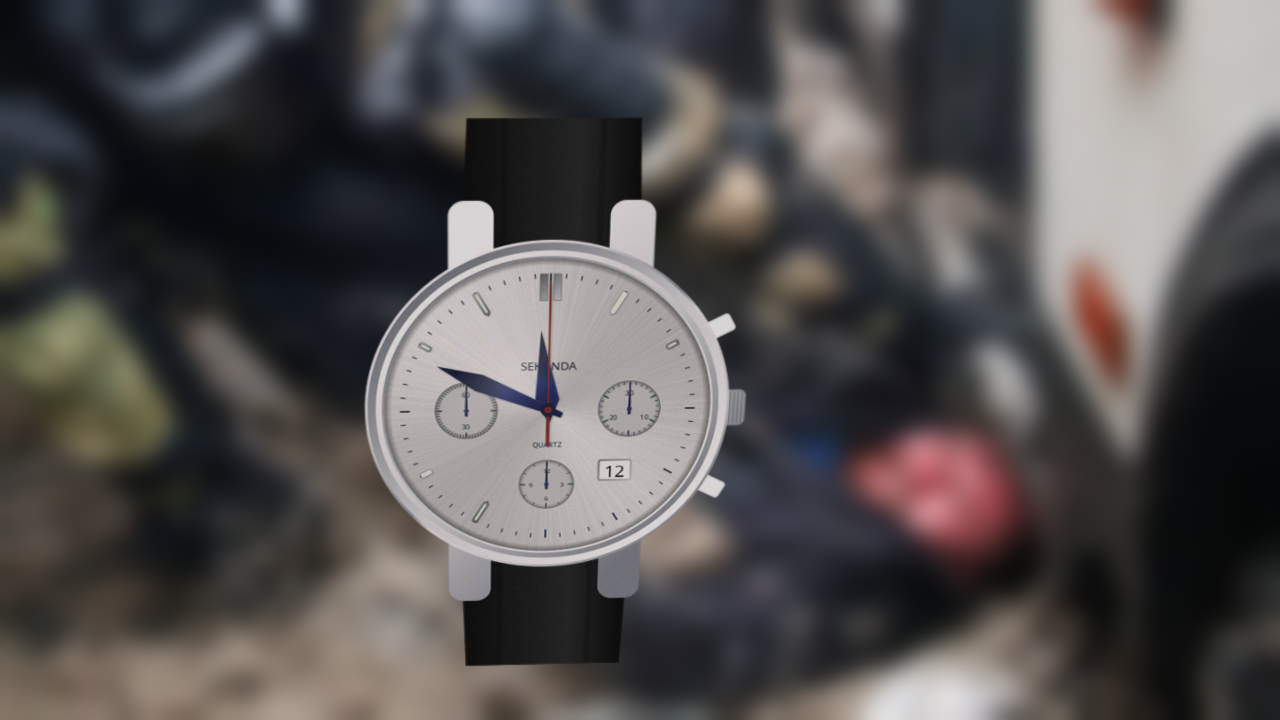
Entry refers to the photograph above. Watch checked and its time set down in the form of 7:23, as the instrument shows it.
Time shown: 11:49
